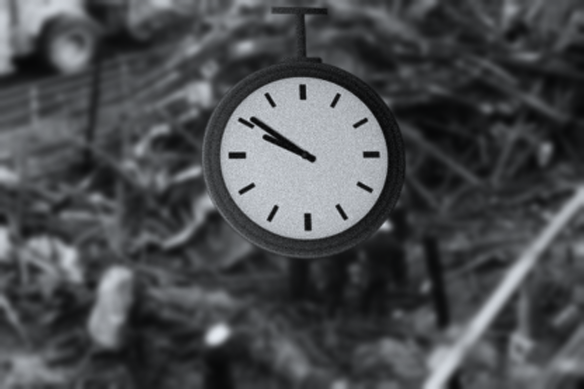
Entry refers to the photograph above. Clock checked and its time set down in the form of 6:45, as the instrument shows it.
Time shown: 9:51
